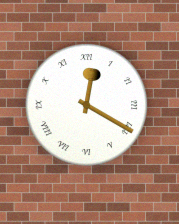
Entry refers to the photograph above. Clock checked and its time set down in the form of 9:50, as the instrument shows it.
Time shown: 12:20
